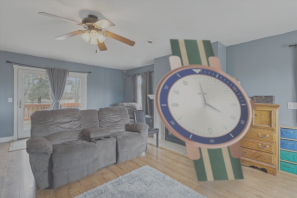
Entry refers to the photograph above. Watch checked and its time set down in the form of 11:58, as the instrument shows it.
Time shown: 4:00
